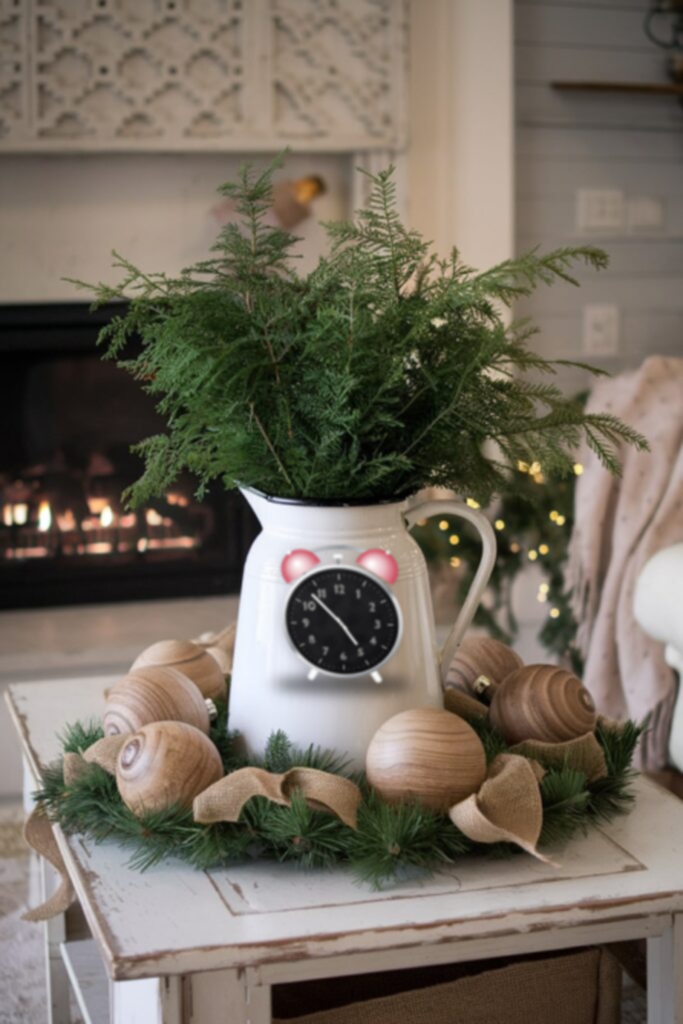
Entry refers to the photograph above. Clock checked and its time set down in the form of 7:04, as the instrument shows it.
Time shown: 4:53
